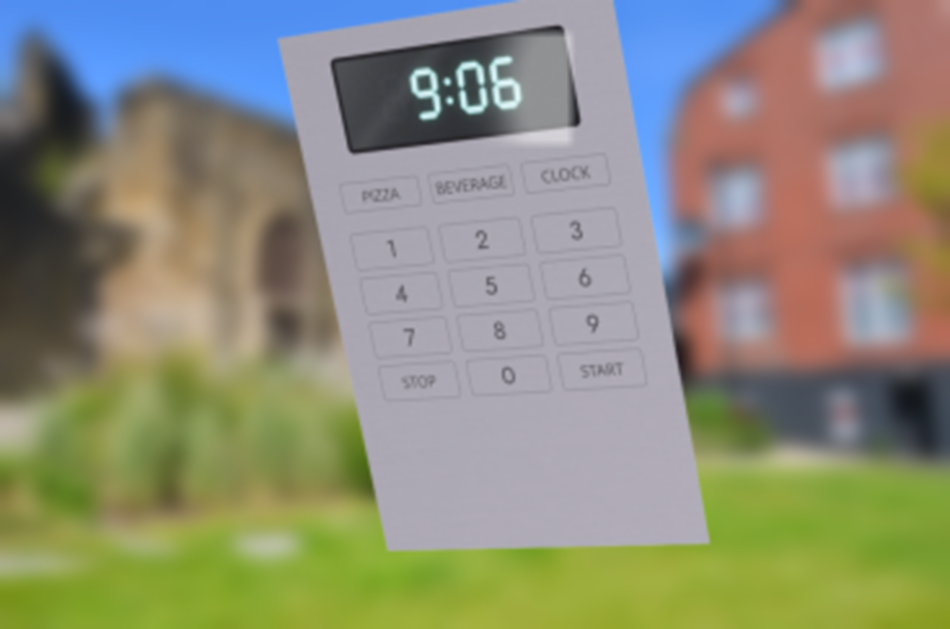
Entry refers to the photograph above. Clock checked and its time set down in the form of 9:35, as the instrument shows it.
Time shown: 9:06
